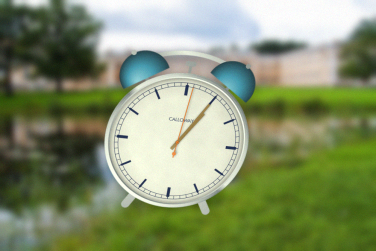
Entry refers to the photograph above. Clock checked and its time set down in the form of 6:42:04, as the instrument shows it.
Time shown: 1:05:01
